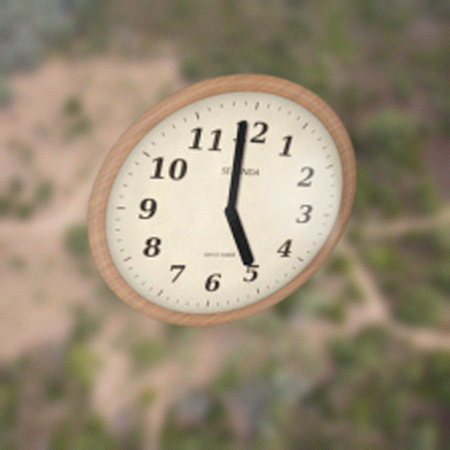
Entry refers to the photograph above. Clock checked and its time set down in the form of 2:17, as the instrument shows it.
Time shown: 4:59
